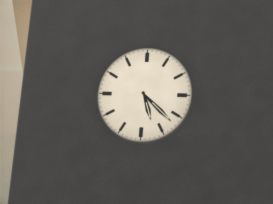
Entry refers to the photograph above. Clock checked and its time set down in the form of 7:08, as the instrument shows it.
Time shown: 5:22
